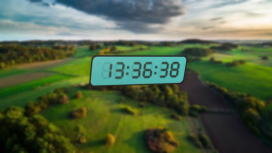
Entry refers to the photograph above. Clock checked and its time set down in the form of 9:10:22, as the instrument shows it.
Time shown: 13:36:38
